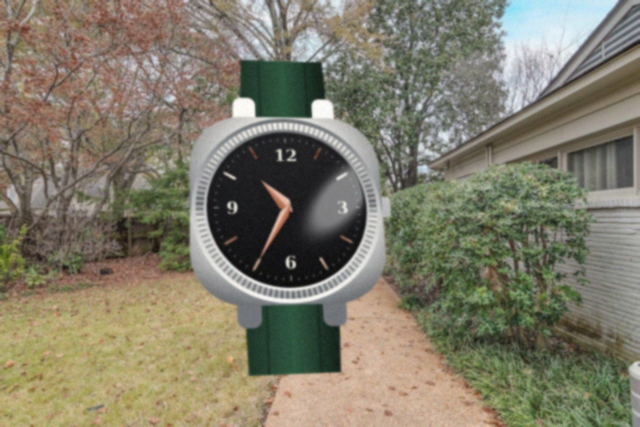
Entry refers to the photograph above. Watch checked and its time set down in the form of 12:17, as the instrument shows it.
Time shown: 10:35
